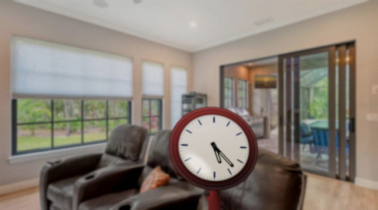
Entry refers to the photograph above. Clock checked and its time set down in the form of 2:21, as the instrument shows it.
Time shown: 5:23
